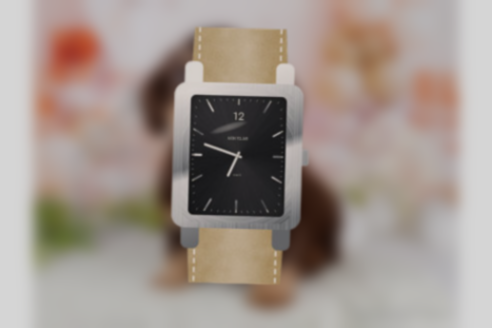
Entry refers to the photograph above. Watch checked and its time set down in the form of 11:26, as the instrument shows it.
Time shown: 6:48
